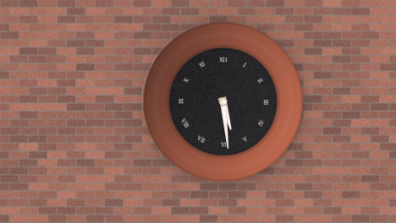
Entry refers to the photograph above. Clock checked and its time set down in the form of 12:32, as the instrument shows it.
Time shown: 5:29
